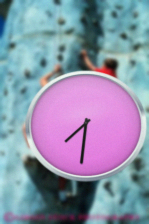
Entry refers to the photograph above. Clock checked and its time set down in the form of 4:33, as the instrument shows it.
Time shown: 7:31
